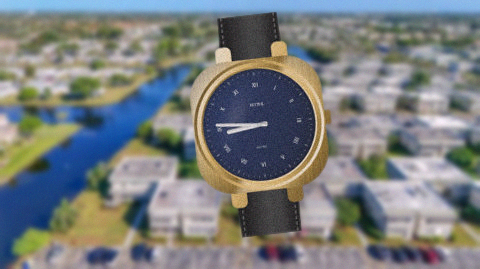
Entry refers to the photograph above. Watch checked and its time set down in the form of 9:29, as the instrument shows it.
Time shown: 8:46
